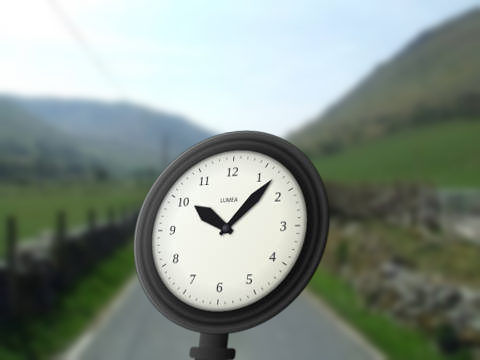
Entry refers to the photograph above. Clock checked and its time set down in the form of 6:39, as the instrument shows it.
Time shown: 10:07
